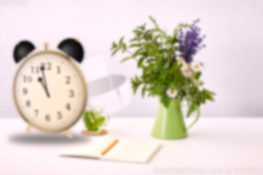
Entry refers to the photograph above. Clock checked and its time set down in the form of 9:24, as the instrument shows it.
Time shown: 10:58
